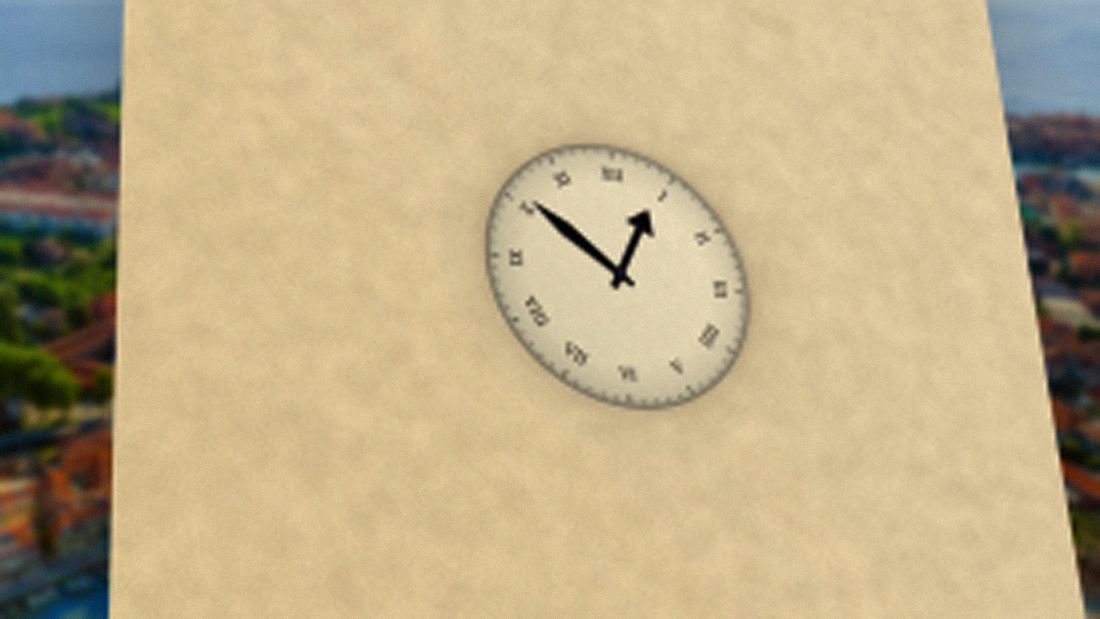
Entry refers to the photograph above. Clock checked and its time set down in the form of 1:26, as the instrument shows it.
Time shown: 12:51
